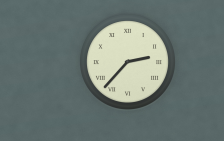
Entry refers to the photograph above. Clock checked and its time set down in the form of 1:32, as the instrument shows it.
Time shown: 2:37
